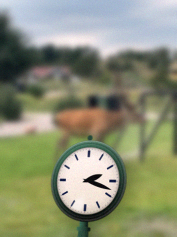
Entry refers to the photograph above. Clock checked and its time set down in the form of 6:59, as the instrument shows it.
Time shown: 2:18
